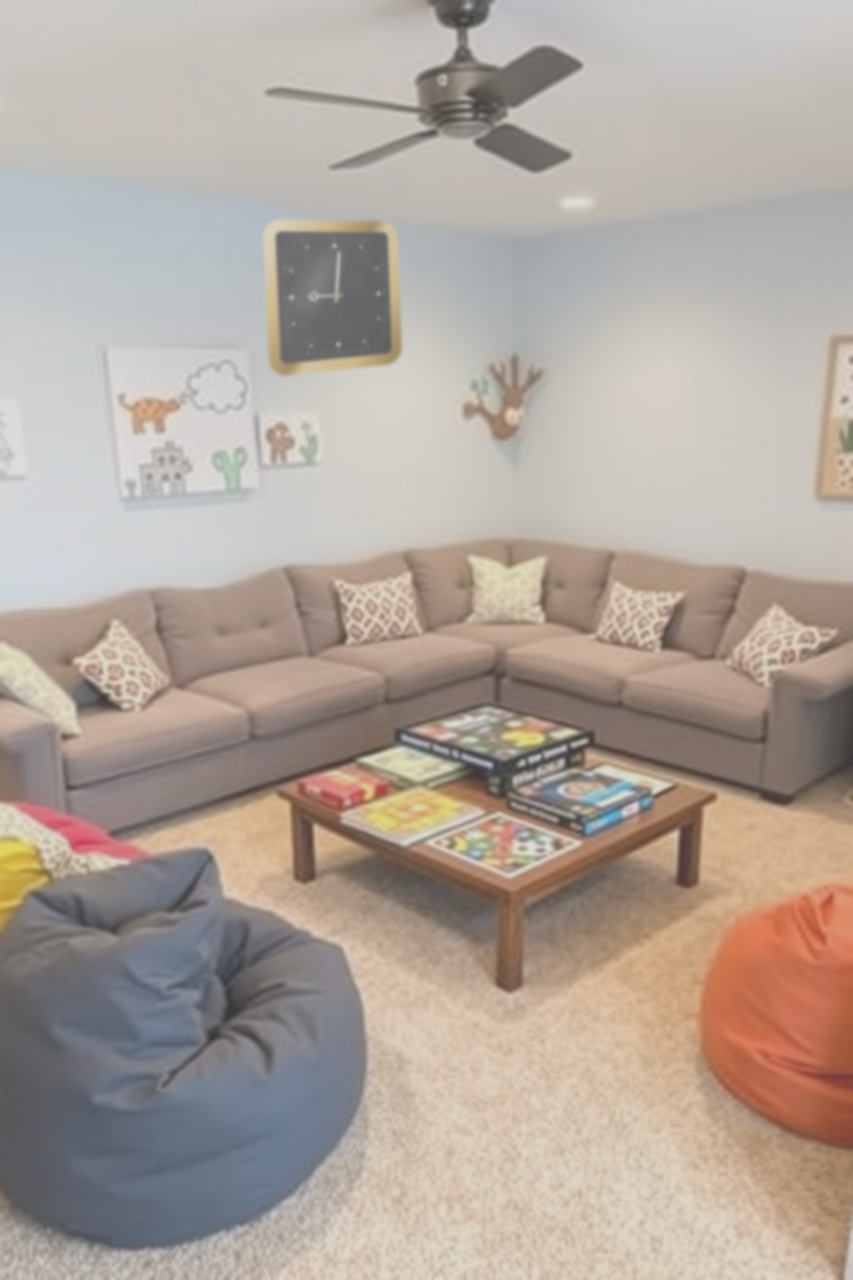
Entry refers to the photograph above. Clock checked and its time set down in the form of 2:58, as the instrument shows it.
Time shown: 9:01
